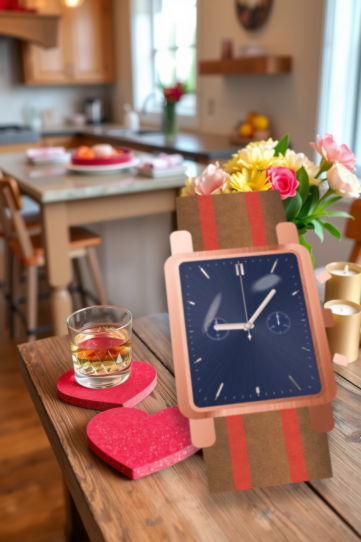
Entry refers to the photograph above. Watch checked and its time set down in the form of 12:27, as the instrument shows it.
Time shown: 9:07
